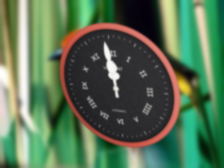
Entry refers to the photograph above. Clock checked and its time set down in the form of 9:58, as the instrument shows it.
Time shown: 11:59
